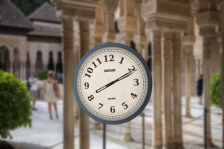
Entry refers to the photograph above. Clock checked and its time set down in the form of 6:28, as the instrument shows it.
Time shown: 8:11
